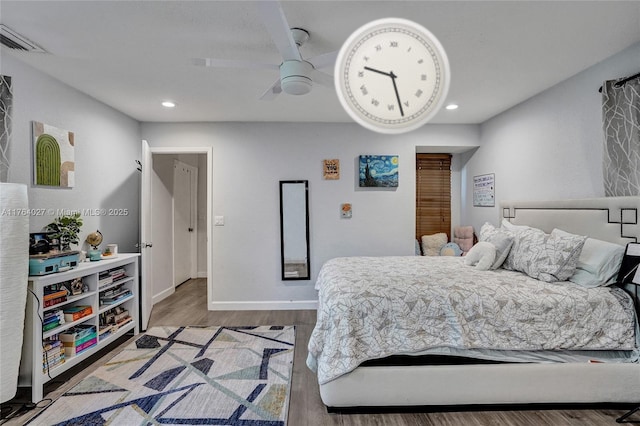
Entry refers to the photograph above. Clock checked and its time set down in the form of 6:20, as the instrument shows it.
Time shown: 9:27
